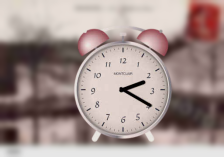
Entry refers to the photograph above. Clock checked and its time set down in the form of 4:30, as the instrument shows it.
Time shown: 2:20
